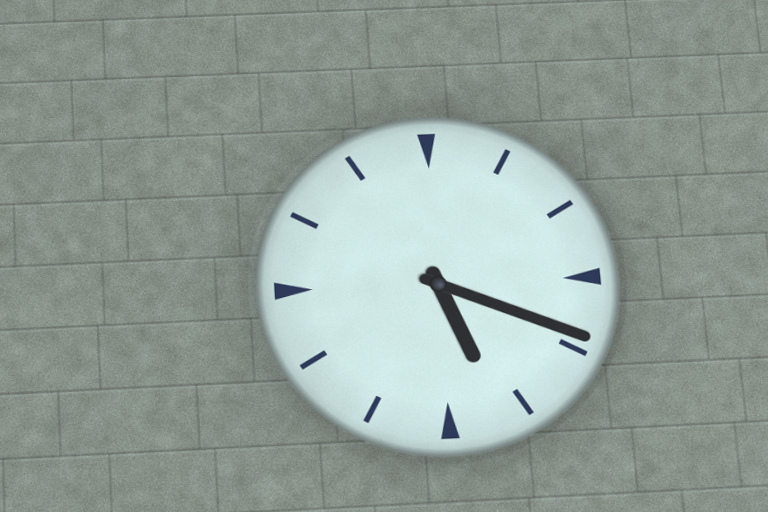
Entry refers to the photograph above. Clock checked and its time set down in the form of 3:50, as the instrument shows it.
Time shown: 5:19
